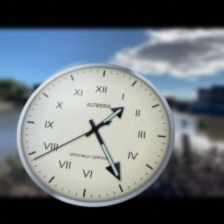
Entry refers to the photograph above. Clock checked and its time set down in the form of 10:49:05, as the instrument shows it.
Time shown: 1:24:39
